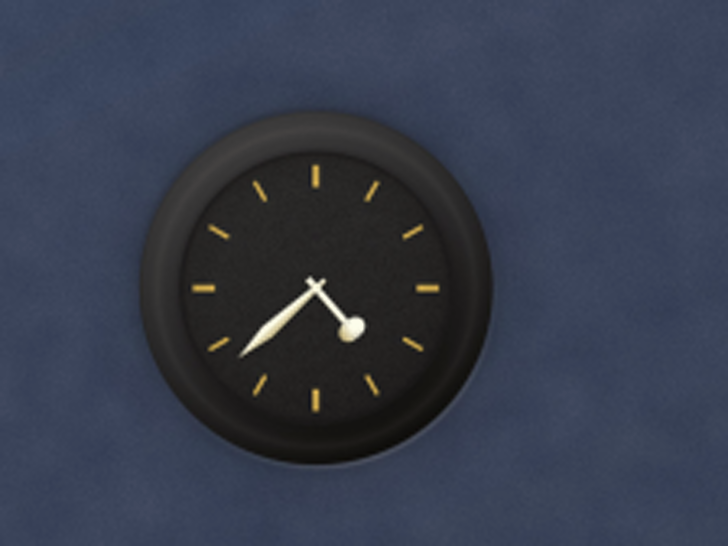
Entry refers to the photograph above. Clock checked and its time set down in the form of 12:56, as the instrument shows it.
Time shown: 4:38
